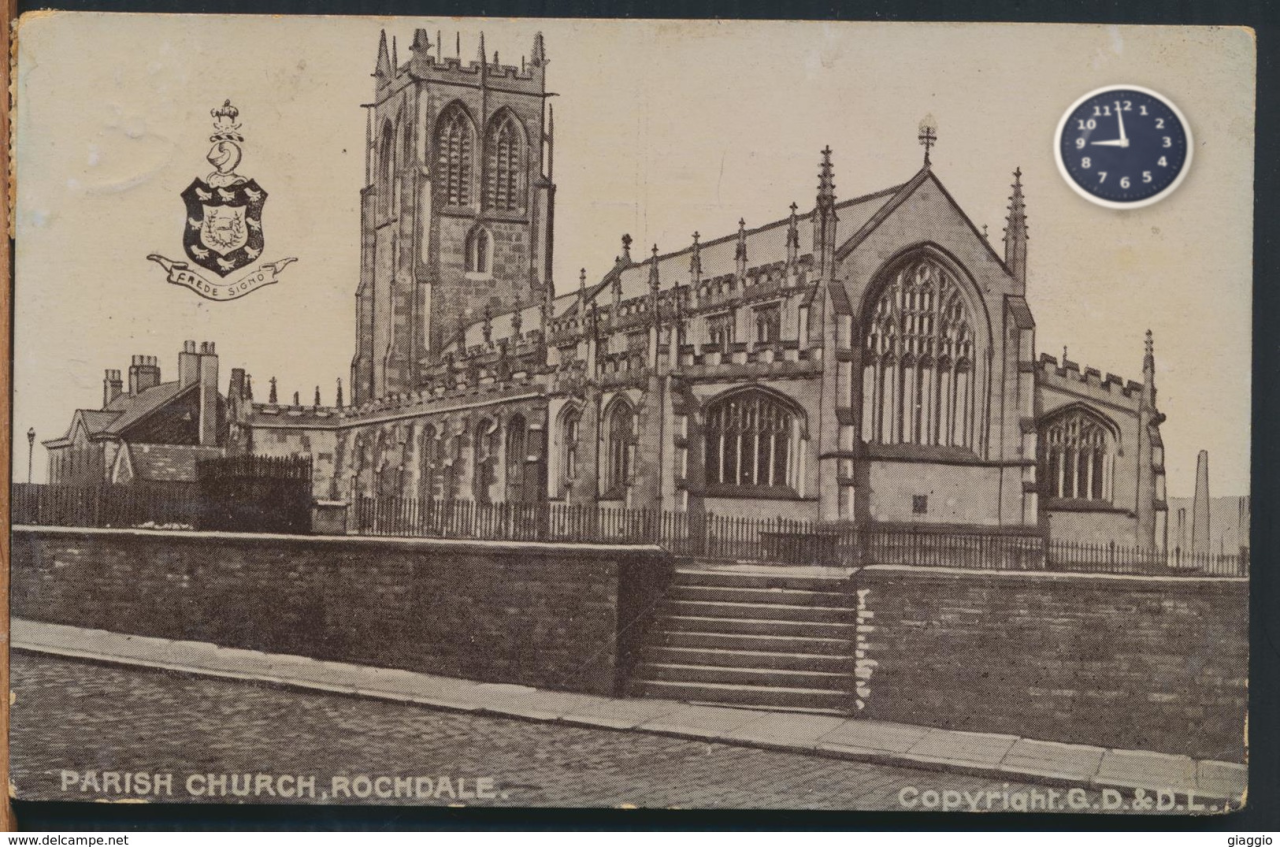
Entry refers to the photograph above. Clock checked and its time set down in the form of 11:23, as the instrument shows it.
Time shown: 8:59
